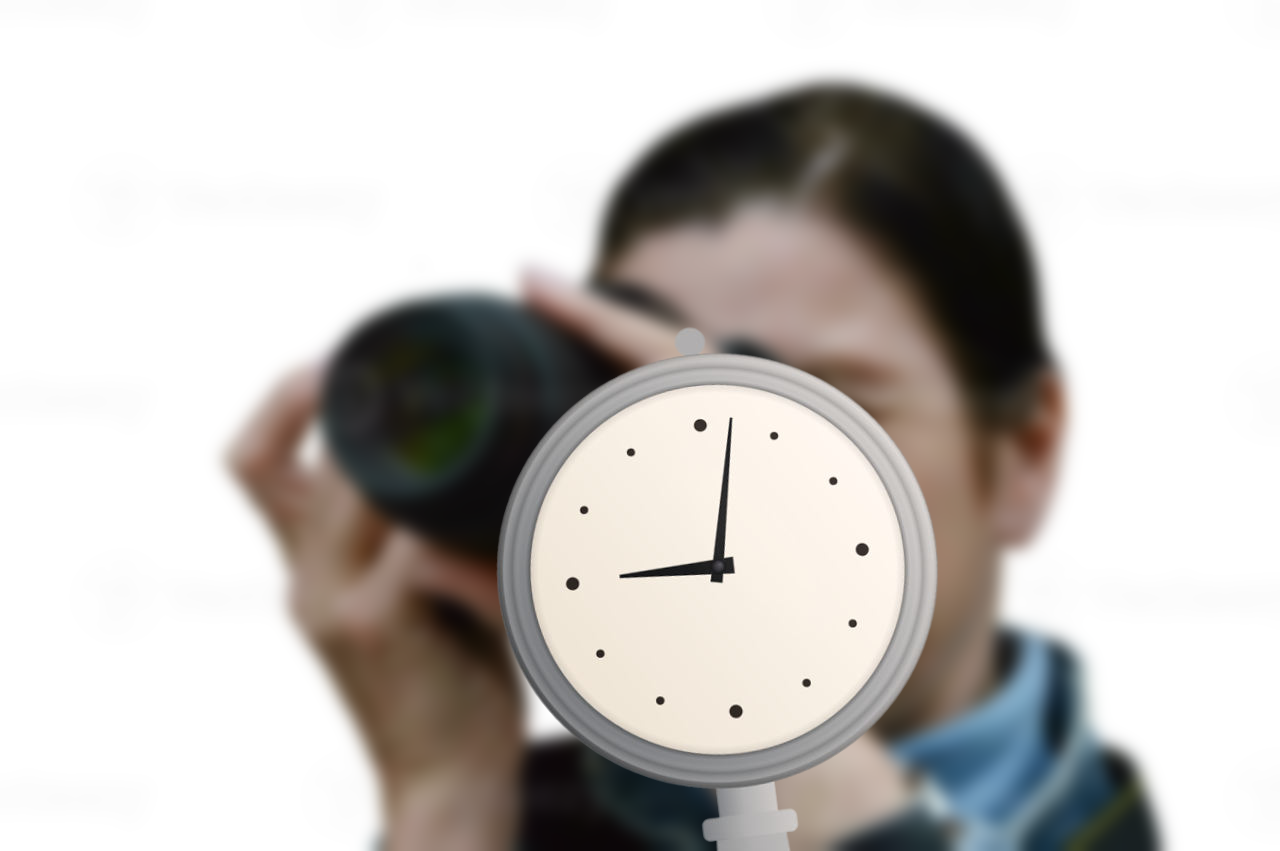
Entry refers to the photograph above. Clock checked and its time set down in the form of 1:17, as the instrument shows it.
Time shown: 9:02
